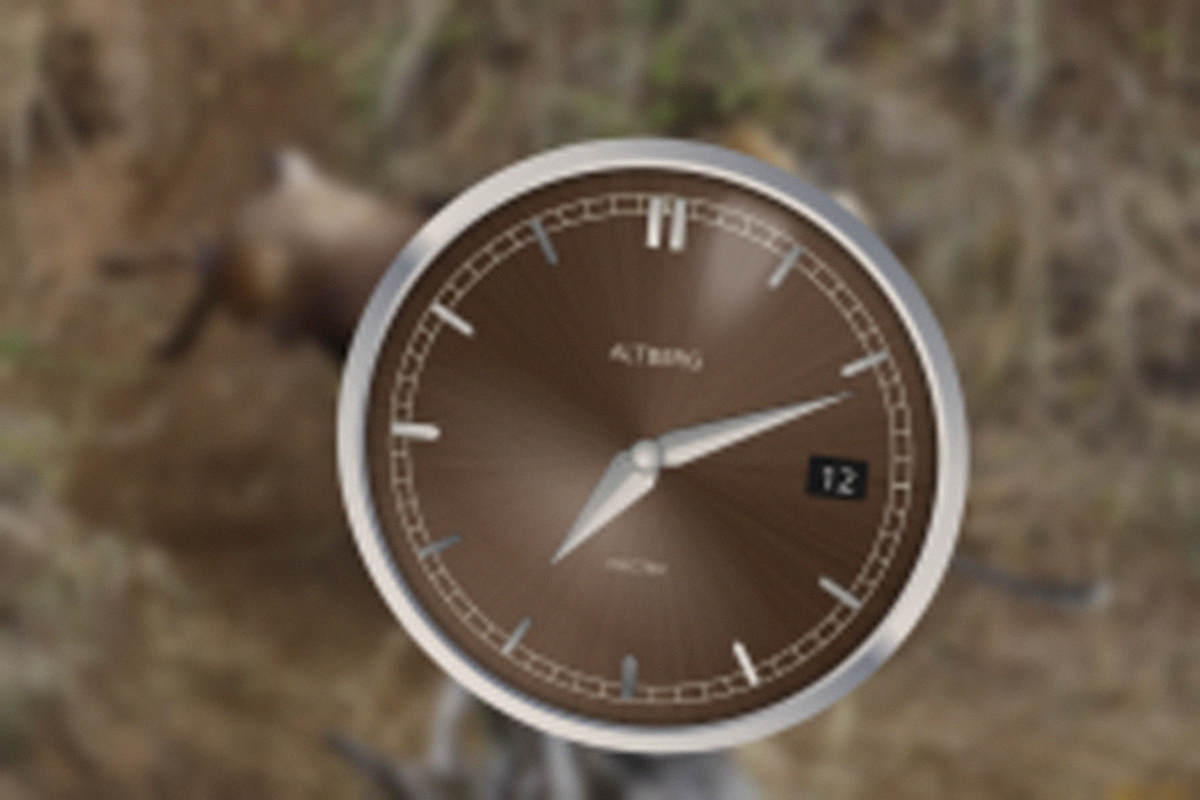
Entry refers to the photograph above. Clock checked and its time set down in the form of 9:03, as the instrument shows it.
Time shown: 7:11
